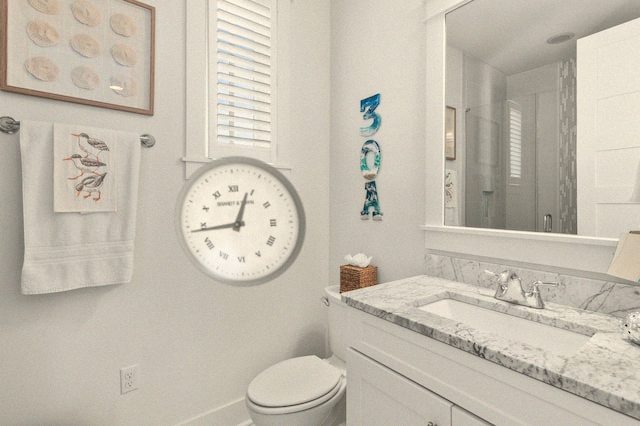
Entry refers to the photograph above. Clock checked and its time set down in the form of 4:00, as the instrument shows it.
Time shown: 12:44
